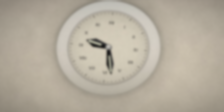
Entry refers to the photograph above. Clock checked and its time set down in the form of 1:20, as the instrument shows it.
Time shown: 9:28
